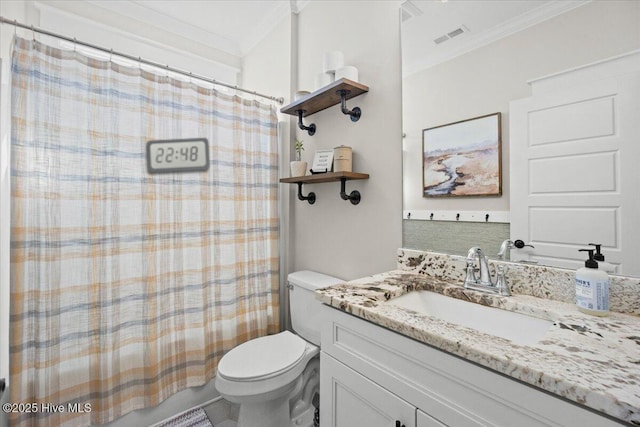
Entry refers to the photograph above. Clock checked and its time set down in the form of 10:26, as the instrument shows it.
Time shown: 22:48
